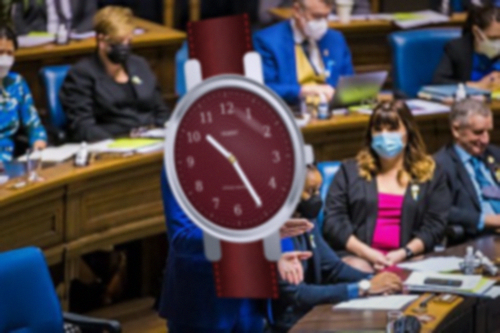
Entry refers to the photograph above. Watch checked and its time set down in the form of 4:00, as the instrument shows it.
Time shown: 10:25
